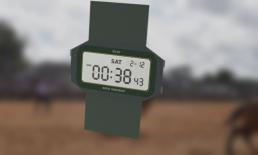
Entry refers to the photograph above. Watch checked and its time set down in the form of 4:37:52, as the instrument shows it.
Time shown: 0:38:43
